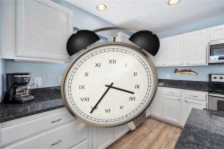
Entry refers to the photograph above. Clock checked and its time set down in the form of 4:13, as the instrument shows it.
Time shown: 3:35
